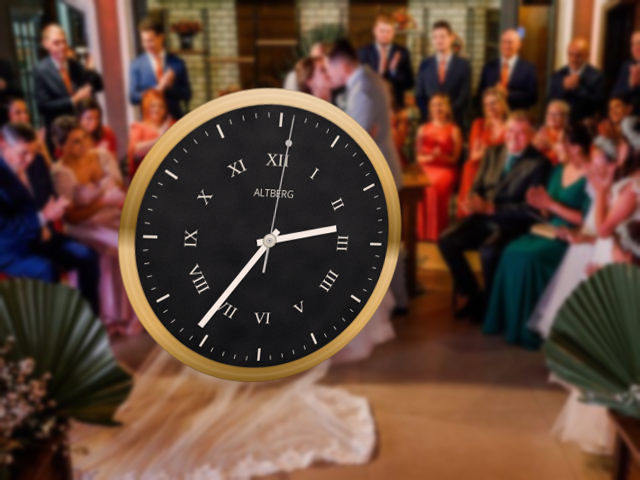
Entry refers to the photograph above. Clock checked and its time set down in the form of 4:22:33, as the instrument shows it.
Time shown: 2:36:01
